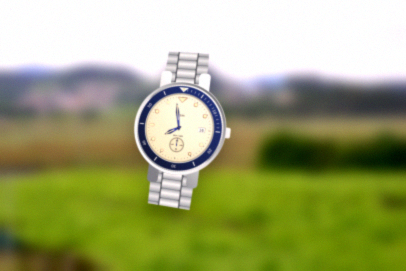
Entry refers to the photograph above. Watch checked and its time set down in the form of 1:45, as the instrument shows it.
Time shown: 7:58
